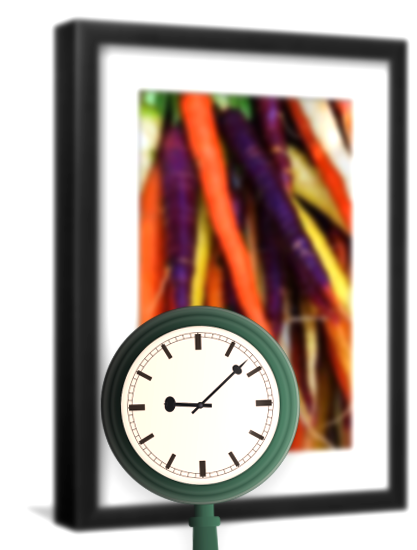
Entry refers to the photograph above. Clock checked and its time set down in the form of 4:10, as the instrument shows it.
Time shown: 9:08
